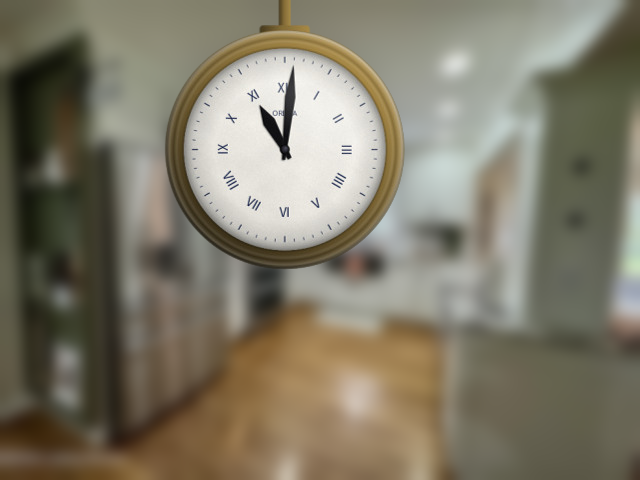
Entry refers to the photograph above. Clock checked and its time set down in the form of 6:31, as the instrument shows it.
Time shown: 11:01
